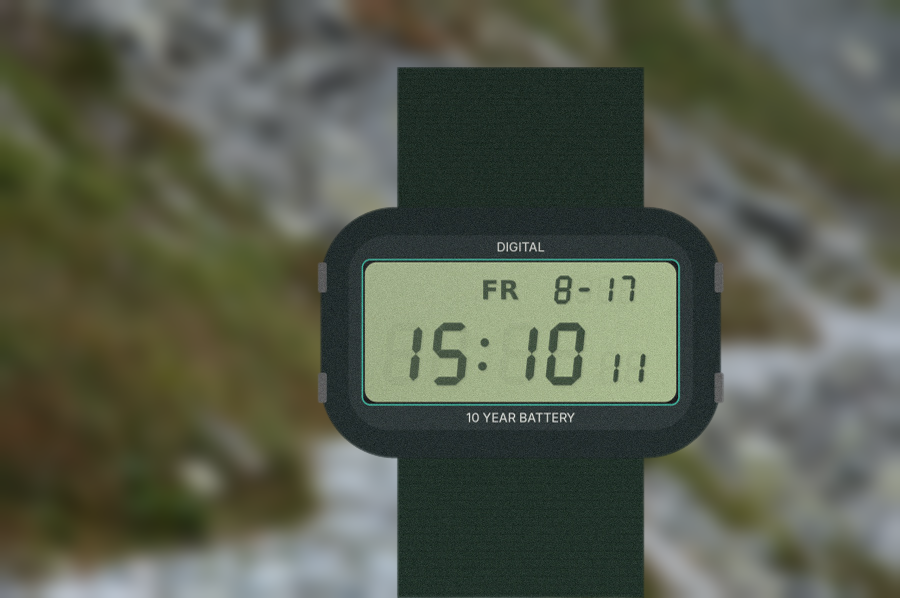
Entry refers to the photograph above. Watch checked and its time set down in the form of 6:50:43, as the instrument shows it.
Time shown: 15:10:11
